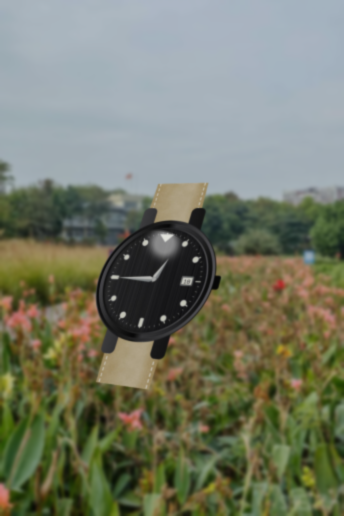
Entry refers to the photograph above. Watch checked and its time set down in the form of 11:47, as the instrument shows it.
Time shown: 12:45
